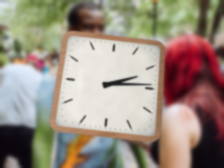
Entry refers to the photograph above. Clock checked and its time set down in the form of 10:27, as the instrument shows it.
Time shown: 2:14
